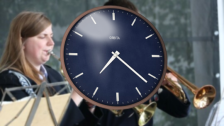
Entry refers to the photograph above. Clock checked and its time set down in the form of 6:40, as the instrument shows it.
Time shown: 7:22
